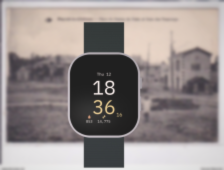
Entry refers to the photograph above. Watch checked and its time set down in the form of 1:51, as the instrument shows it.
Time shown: 18:36
